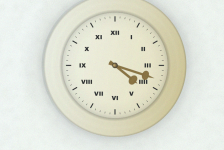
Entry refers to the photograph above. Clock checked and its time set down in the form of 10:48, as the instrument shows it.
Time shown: 4:18
